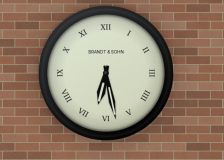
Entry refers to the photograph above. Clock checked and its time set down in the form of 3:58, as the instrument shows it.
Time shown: 6:28
